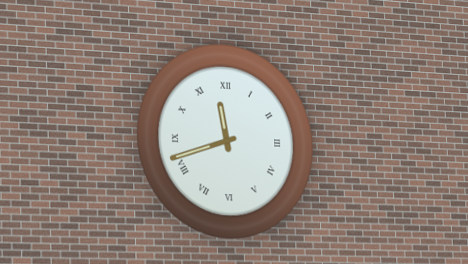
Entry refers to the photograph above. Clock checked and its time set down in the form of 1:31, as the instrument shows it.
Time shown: 11:42
